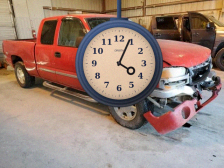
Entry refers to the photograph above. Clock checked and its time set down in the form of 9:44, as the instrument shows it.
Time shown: 4:04
